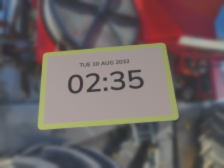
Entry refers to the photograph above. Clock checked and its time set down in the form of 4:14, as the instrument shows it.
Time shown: 2:35
